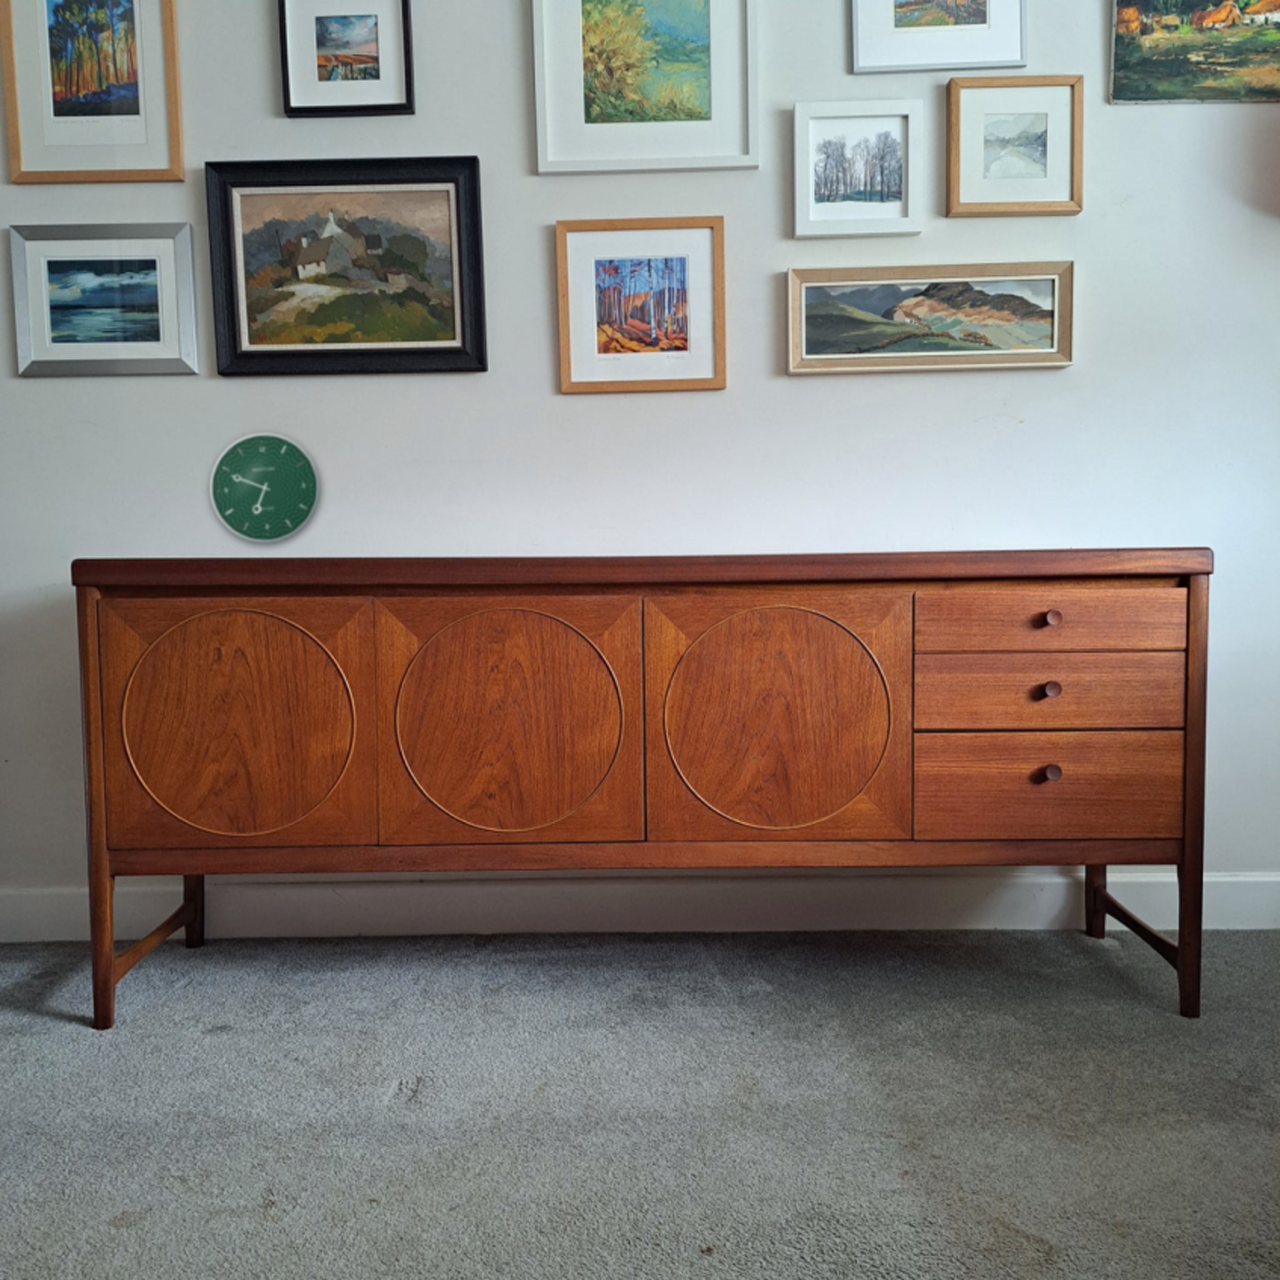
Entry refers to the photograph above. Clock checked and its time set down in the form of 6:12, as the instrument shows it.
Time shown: 6:49
